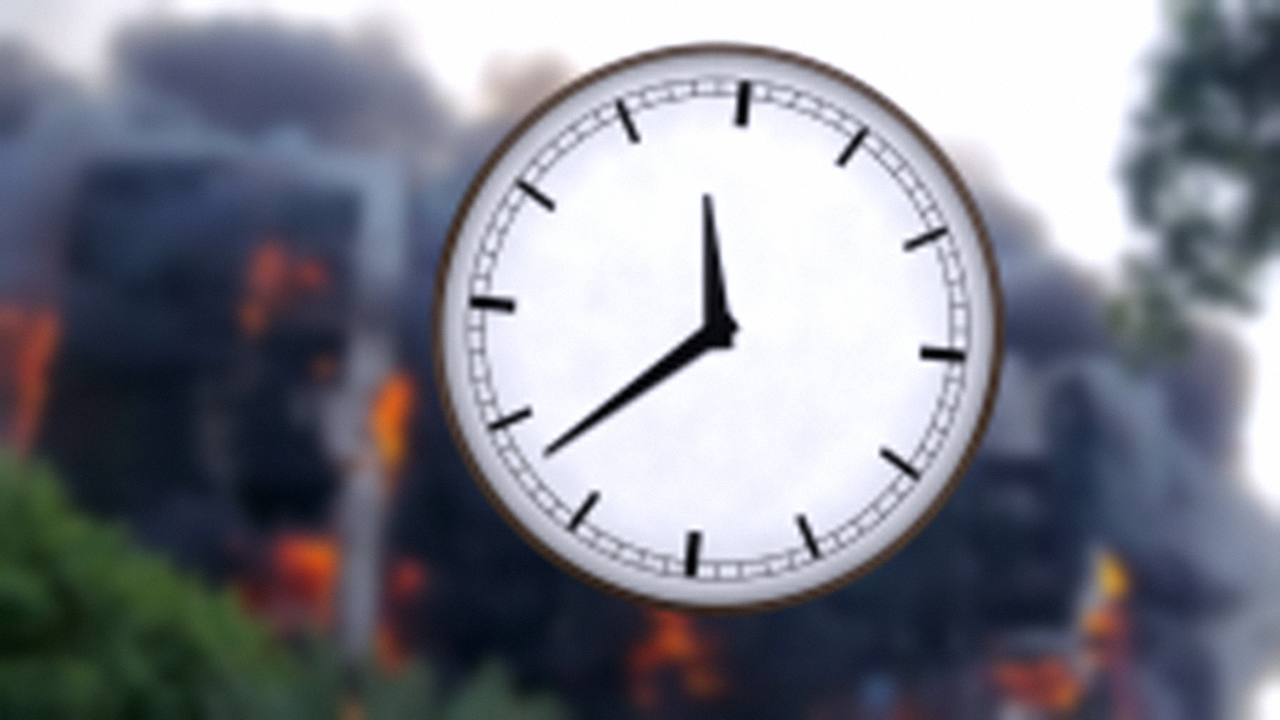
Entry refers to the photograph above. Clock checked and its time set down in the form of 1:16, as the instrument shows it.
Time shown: 11:38
